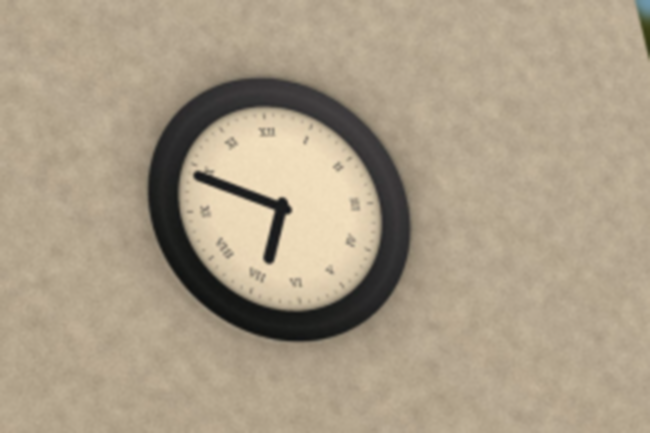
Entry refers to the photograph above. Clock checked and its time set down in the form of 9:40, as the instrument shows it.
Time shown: 6:49
